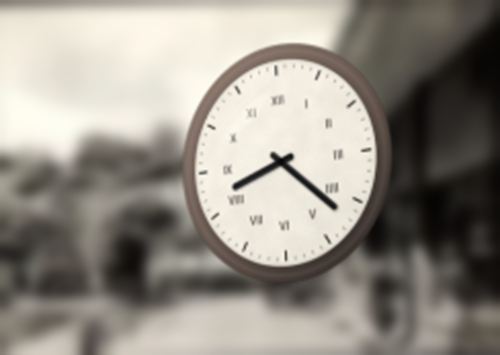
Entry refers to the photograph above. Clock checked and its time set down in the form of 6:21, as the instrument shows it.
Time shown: 8:22
